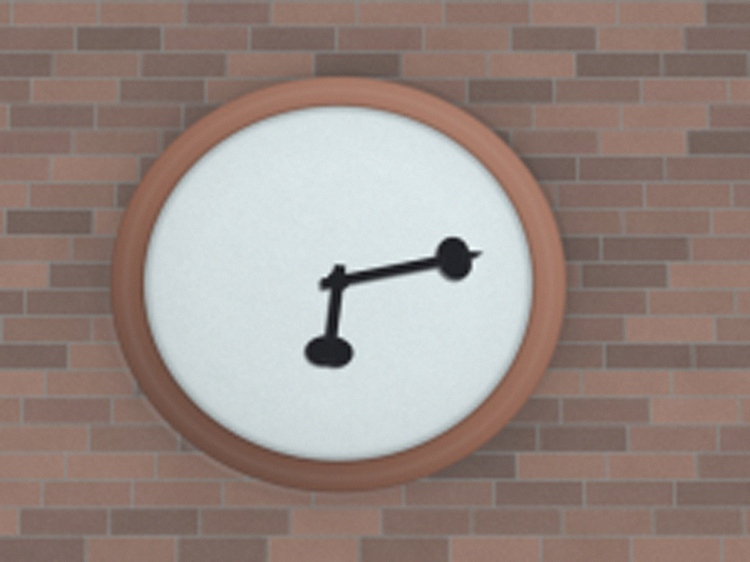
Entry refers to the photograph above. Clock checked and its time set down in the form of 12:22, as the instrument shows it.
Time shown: 6:13
